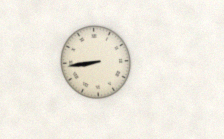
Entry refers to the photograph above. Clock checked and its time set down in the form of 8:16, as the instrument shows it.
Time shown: 8:44
